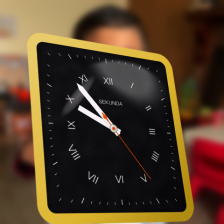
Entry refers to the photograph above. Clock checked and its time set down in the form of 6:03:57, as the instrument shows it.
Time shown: 9:53:24
